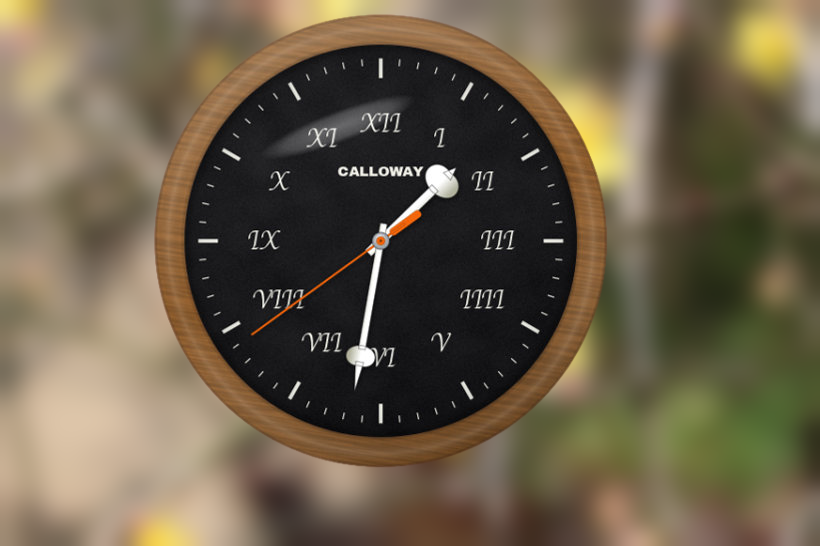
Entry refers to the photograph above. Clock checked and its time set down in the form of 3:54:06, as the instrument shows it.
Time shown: 1:31:39
